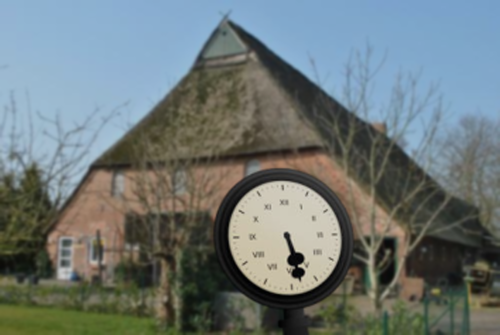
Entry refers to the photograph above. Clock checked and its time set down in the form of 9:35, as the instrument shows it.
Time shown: 5:28
